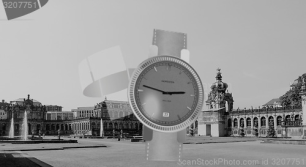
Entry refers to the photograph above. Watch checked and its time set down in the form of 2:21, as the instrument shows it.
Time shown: 2:47
